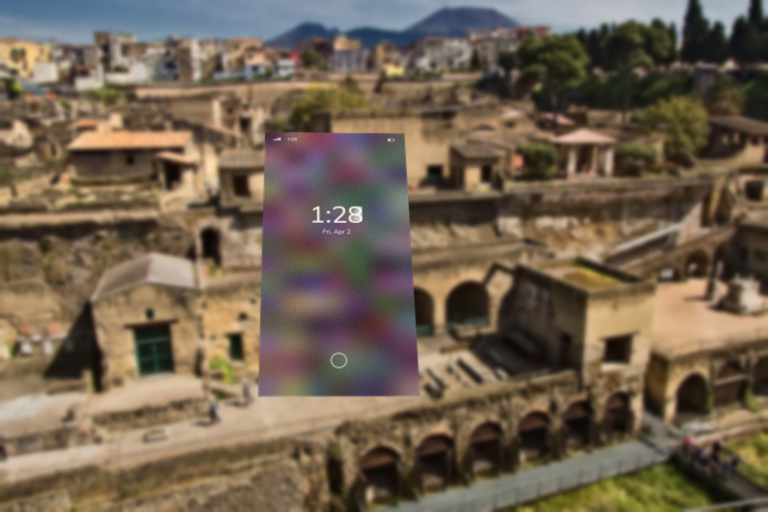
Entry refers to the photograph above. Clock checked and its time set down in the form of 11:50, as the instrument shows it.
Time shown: 1:28
